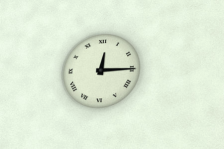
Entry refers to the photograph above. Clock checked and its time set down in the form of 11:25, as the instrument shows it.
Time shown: 12:15
